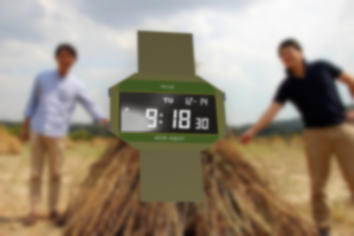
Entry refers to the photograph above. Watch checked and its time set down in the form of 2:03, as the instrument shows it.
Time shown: 9:18
